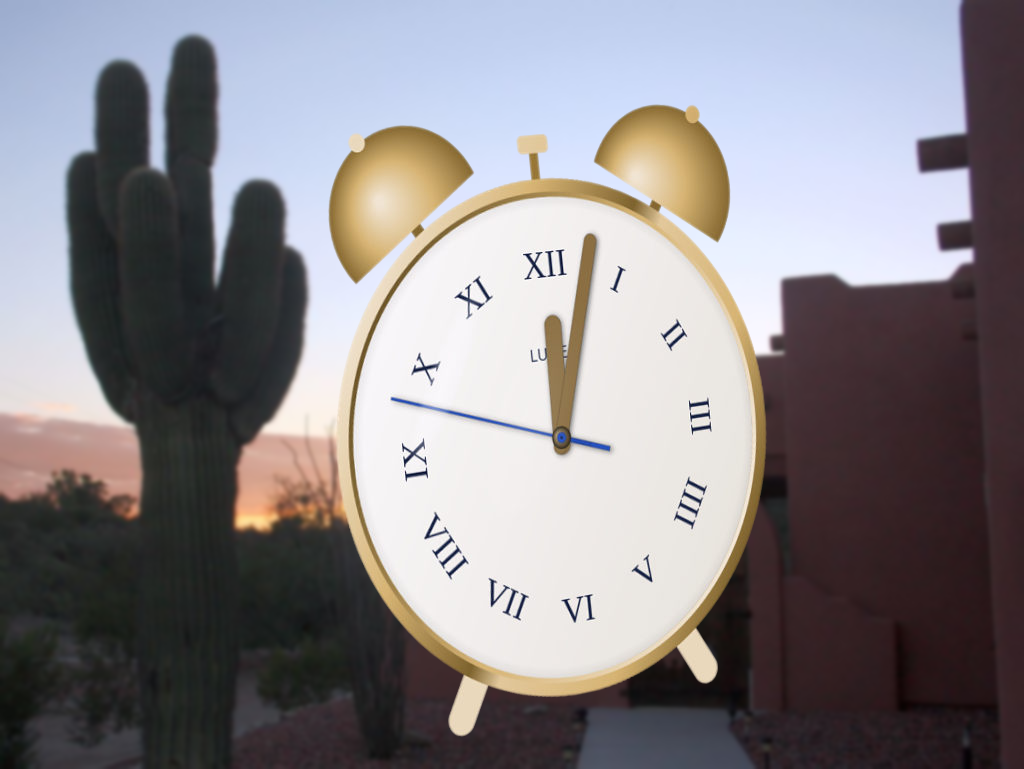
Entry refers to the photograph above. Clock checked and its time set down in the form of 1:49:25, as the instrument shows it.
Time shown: 12:02:48
